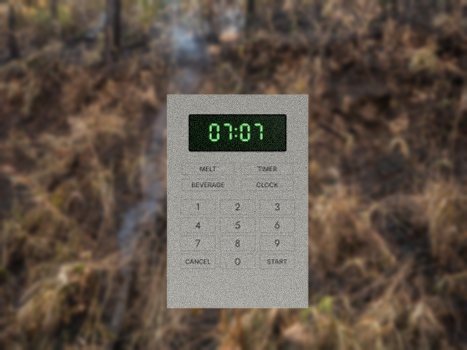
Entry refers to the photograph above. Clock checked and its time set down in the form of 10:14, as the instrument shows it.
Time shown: 7:07
